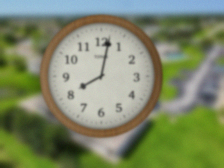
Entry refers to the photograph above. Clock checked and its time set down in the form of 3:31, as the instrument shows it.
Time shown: 8:02
